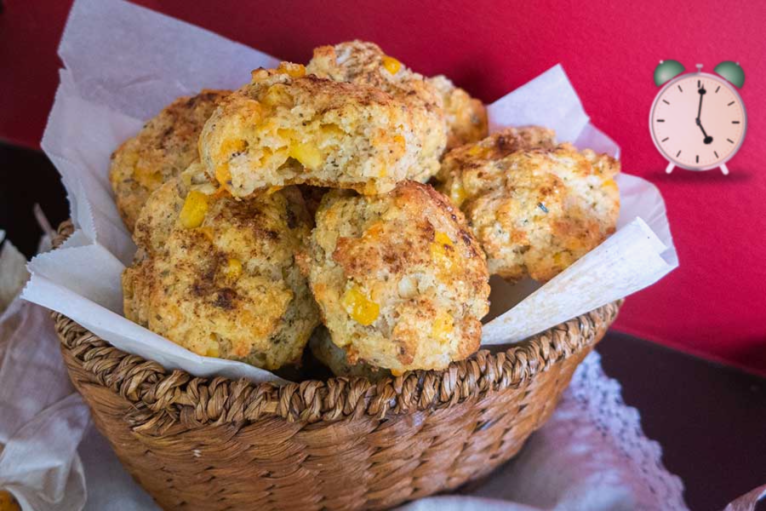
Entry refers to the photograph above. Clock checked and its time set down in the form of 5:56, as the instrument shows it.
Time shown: 5:01
